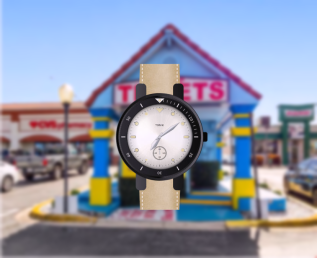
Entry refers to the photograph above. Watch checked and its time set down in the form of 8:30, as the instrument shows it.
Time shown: 7:09
